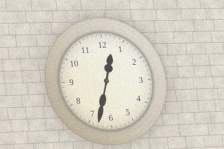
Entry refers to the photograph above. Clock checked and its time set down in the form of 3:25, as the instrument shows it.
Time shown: 12:33
